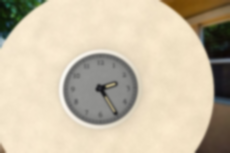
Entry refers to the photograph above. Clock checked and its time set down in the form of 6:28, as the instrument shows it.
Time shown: 2:25
